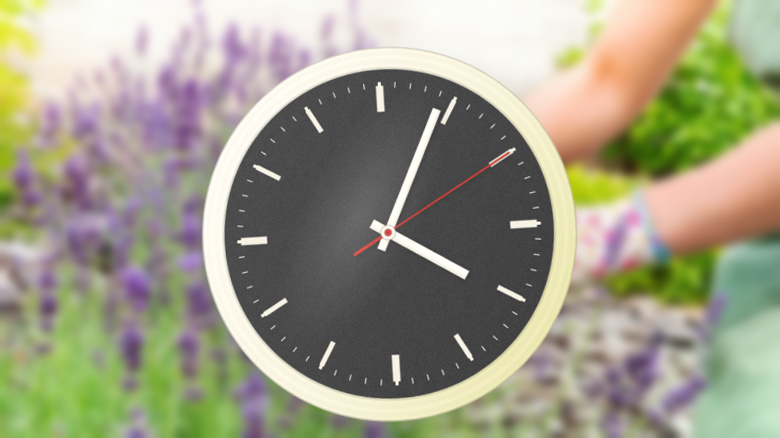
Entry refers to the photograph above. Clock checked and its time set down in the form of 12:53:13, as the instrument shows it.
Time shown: 4:04:10
